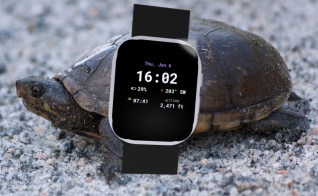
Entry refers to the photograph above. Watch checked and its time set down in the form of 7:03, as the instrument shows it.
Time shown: 16:02
